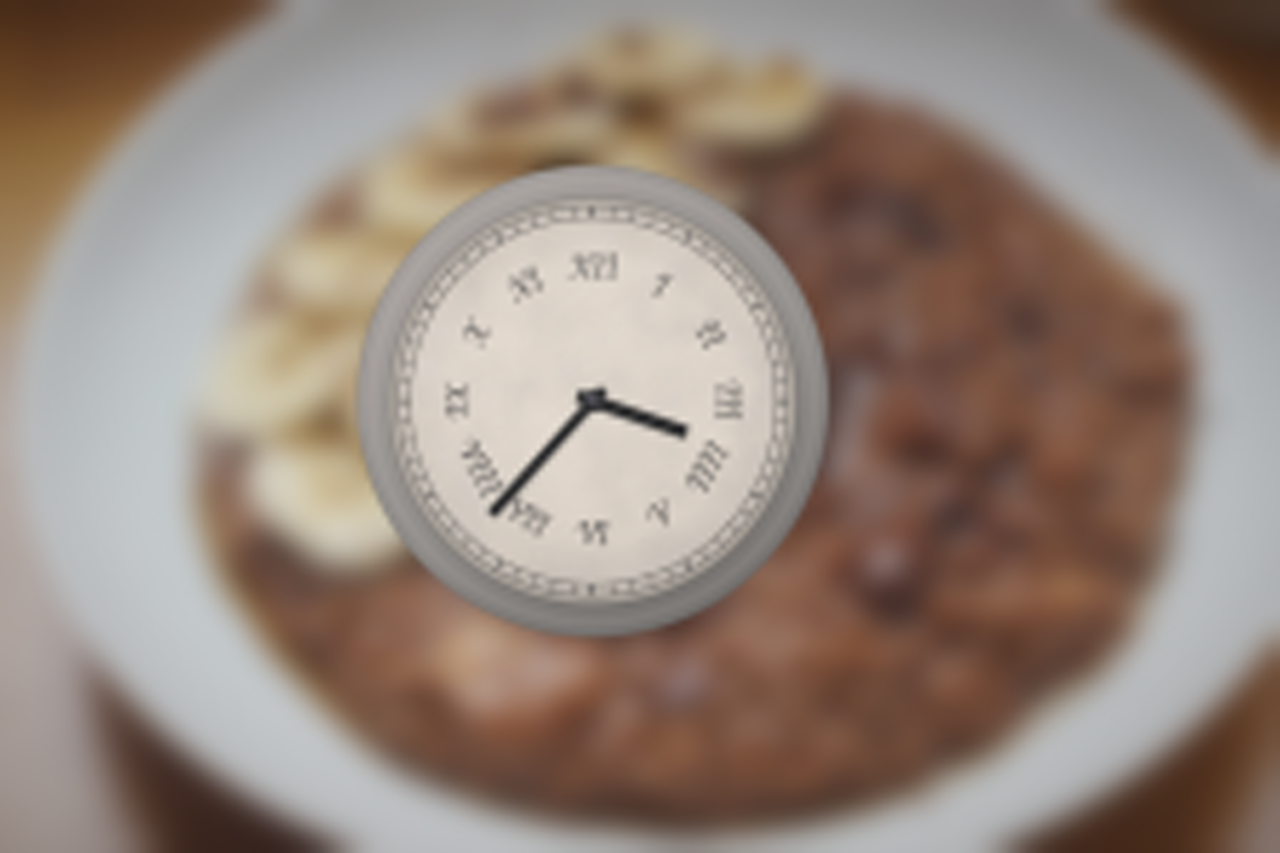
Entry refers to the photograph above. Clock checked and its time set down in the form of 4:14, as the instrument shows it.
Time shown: 3:37
